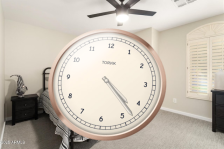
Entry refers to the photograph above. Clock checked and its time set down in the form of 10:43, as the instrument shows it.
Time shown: 4:23
